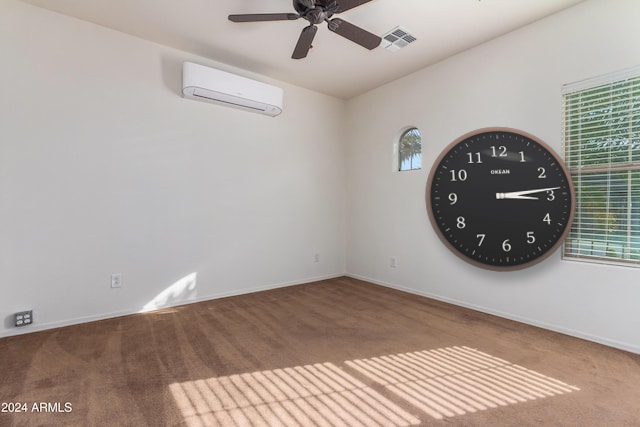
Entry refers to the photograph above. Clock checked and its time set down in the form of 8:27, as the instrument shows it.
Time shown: 3:14
